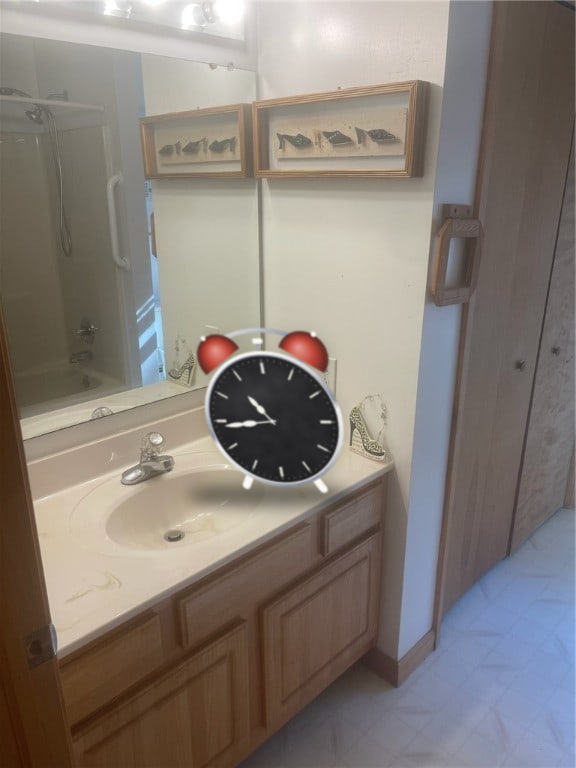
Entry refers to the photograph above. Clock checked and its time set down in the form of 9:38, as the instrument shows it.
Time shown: 10:44
